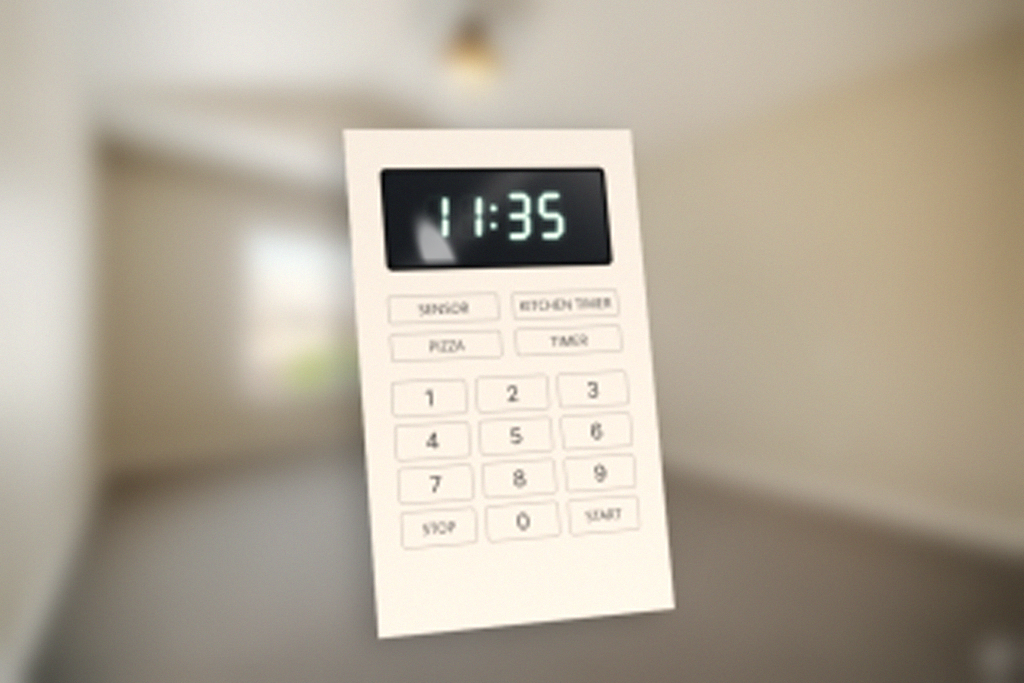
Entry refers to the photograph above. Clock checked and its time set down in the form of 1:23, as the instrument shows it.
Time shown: 11:35
